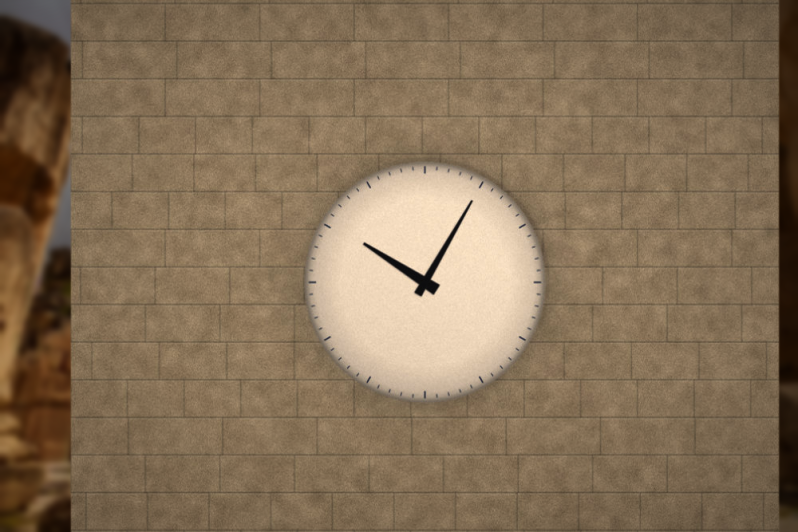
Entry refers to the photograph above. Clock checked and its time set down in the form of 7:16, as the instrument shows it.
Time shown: 10:05
